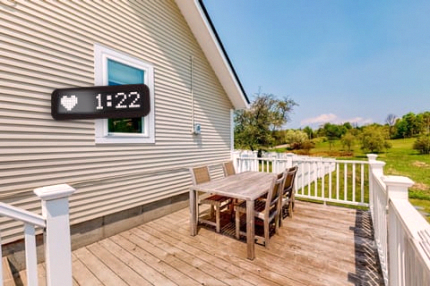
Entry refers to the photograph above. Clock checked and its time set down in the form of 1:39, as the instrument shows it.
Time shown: 1:22
